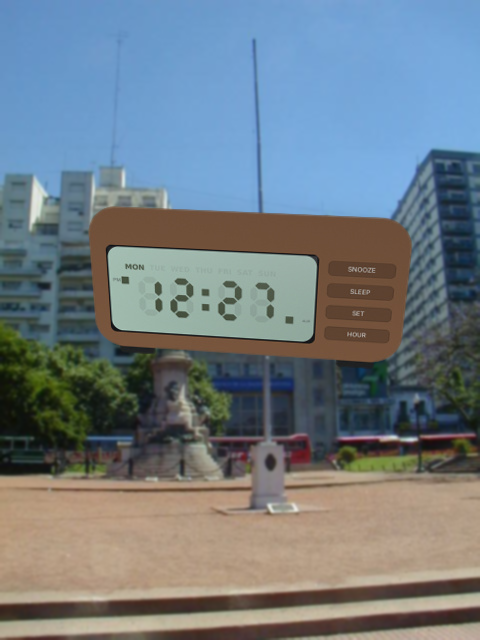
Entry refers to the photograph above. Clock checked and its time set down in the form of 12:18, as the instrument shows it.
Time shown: 12:27
